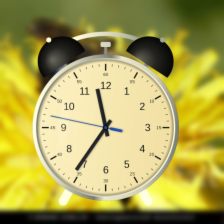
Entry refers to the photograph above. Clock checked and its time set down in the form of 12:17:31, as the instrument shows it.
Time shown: 11:35:47
